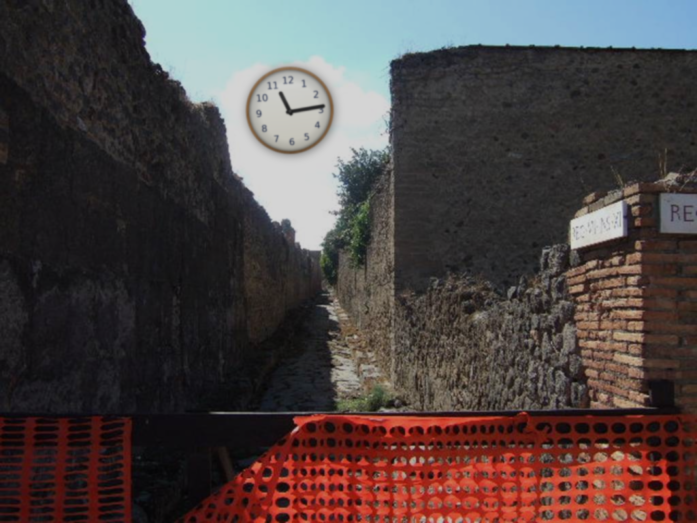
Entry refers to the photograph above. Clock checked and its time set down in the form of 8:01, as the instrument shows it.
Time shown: 11:14
